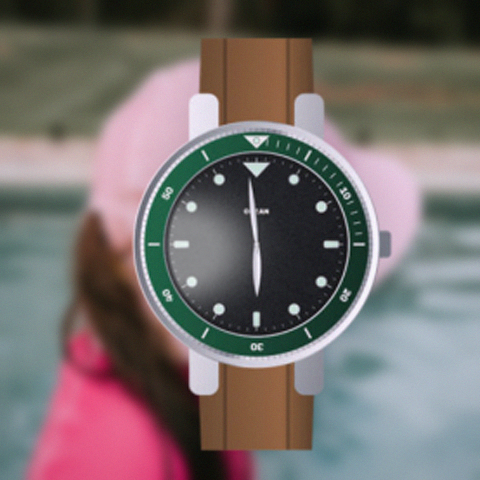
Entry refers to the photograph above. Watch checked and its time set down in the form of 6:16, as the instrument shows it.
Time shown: 5:59
